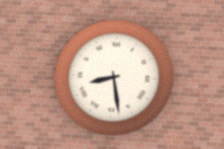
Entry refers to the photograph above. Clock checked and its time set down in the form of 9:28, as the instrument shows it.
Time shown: 8:28
